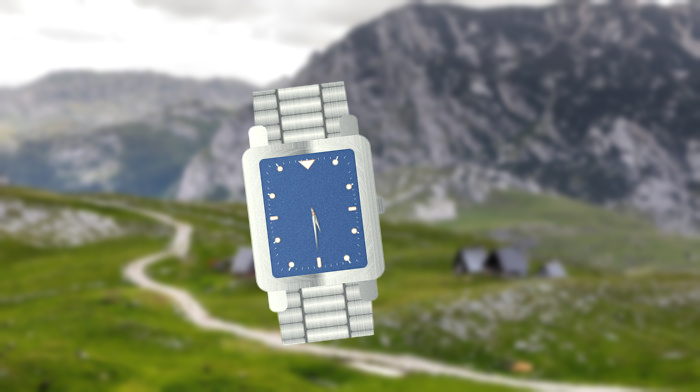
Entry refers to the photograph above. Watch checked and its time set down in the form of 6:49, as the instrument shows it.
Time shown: 5:30
